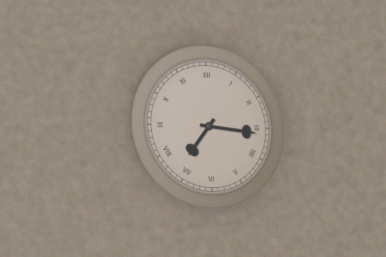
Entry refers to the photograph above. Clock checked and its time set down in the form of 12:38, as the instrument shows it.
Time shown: 7:16
